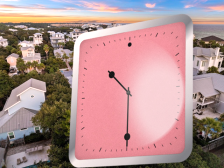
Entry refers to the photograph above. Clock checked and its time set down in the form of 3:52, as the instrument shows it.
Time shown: 10:30
